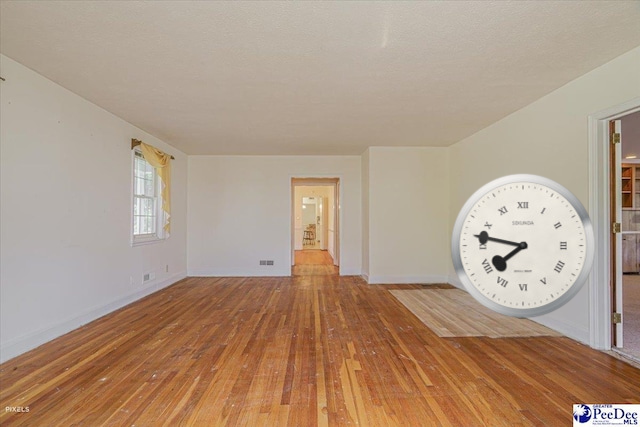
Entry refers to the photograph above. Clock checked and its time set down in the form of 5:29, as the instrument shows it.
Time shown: 7:47
